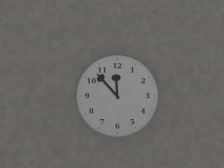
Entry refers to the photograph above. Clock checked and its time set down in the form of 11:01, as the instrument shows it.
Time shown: 11:53
